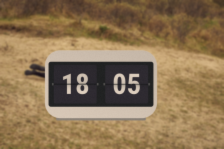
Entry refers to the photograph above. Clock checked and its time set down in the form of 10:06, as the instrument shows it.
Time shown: 18:05
